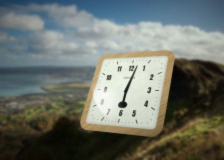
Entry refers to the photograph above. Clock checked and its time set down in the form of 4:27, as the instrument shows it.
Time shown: 6:02
